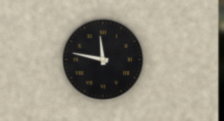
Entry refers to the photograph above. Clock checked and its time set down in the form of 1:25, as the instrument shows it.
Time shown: 11:47
